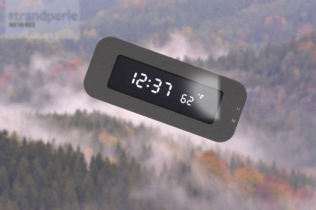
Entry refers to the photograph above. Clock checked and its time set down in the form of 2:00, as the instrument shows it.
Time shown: 12:37
